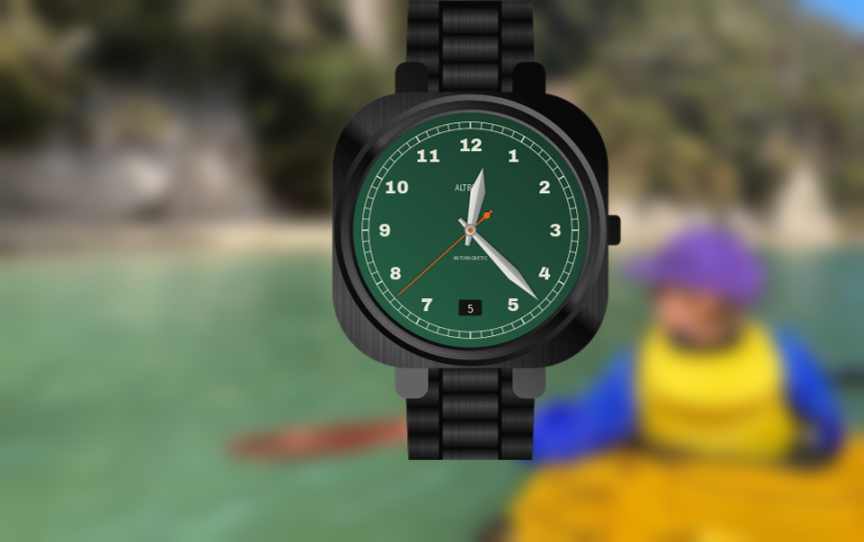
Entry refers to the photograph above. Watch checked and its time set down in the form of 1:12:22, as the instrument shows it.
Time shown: 12:22:38
